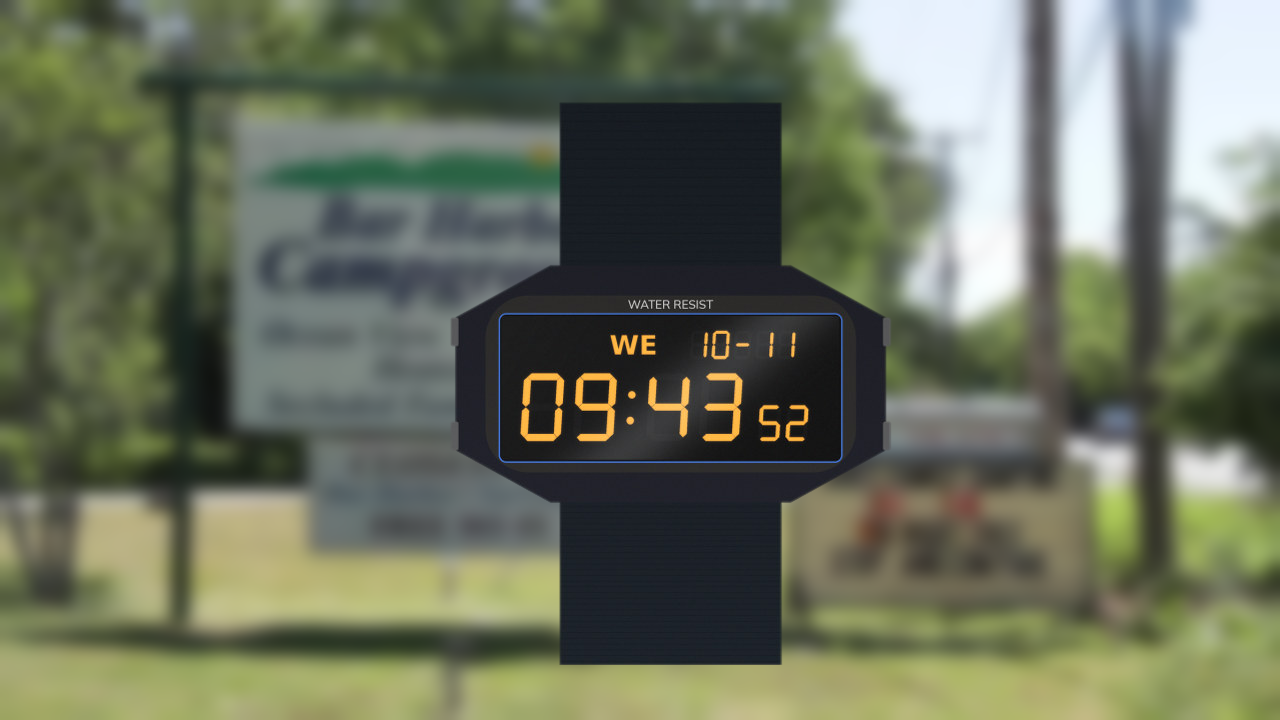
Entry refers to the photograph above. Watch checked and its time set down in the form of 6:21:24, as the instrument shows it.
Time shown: 9:43:52
